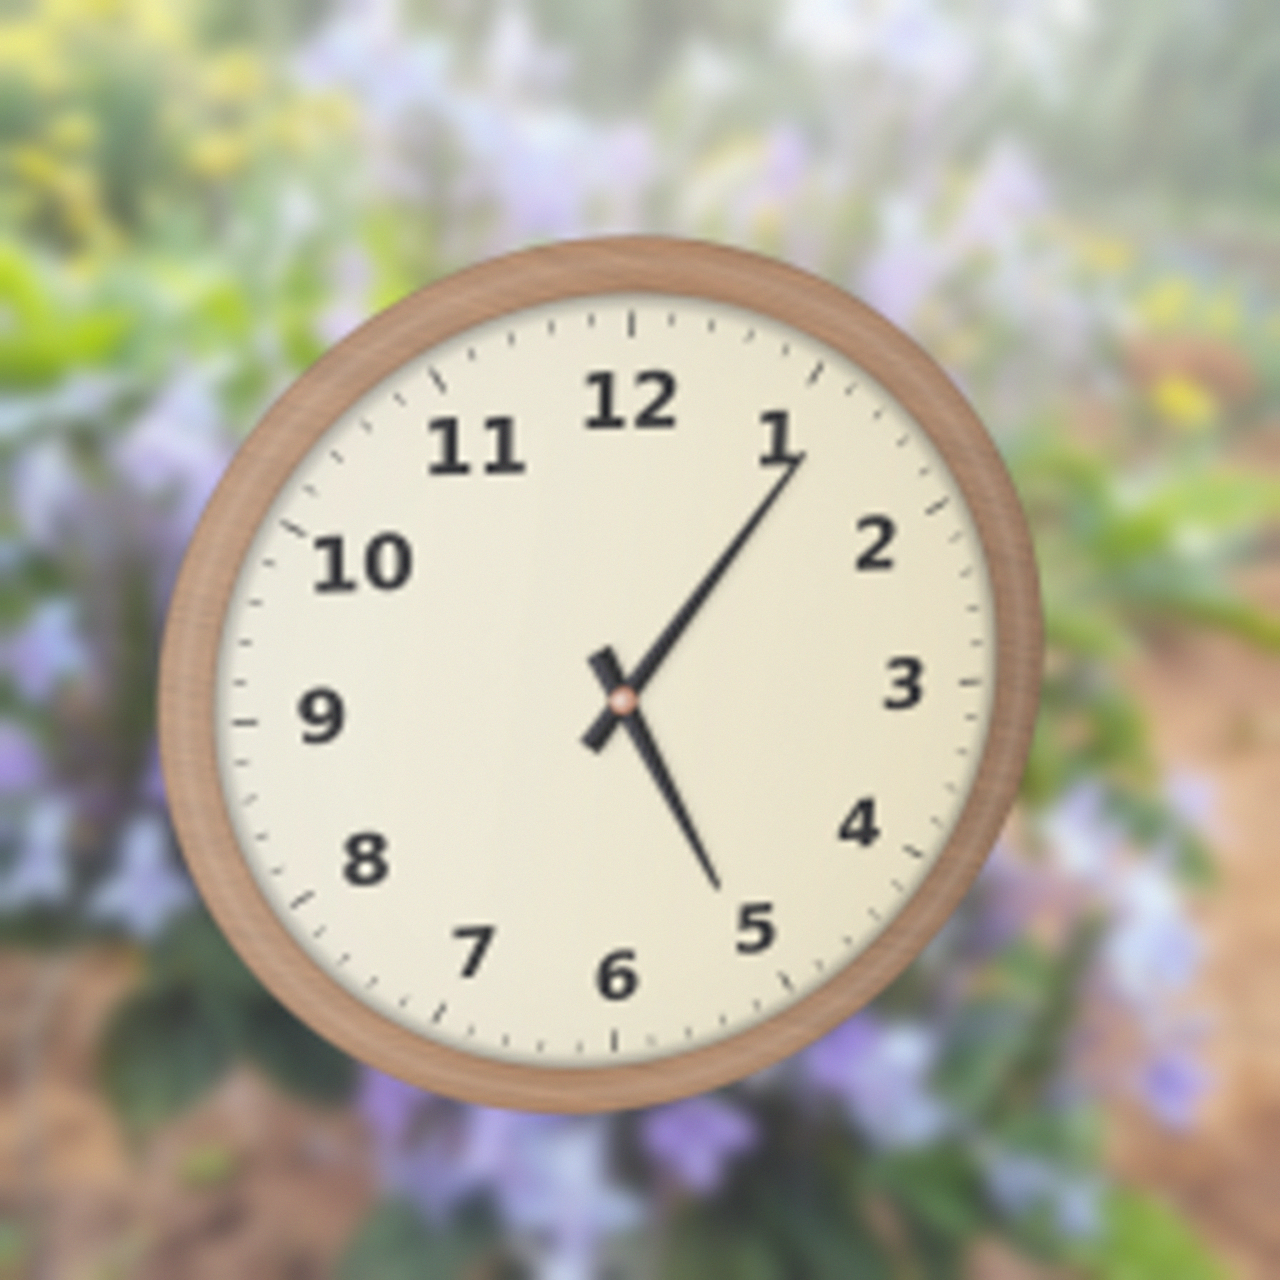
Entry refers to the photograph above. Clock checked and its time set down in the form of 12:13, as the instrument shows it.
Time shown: 5:06
